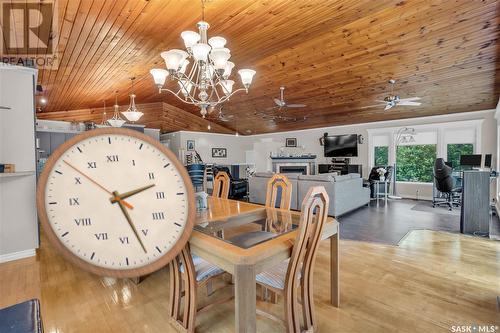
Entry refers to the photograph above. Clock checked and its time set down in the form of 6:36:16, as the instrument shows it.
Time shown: 2:26:52
